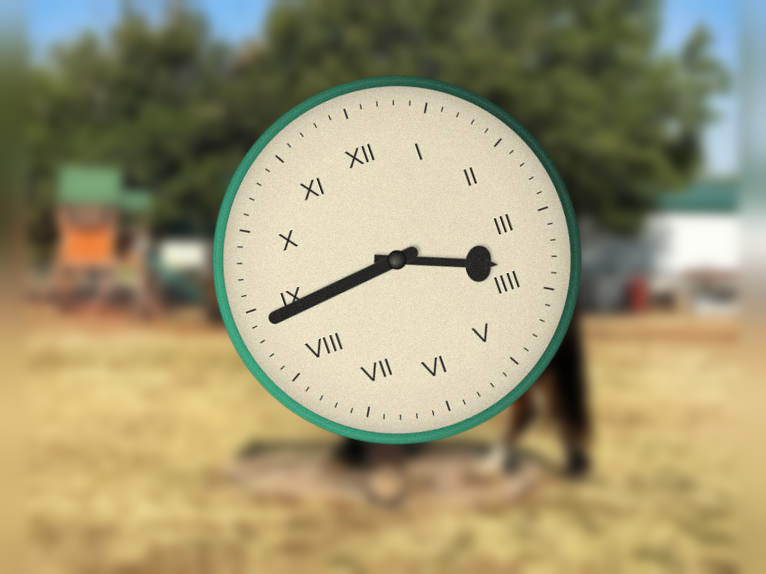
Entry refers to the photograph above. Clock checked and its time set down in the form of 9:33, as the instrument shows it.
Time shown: 3:44
